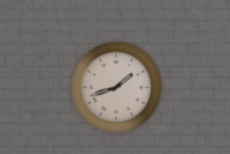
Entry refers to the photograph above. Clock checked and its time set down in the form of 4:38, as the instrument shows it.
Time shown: 1:42
